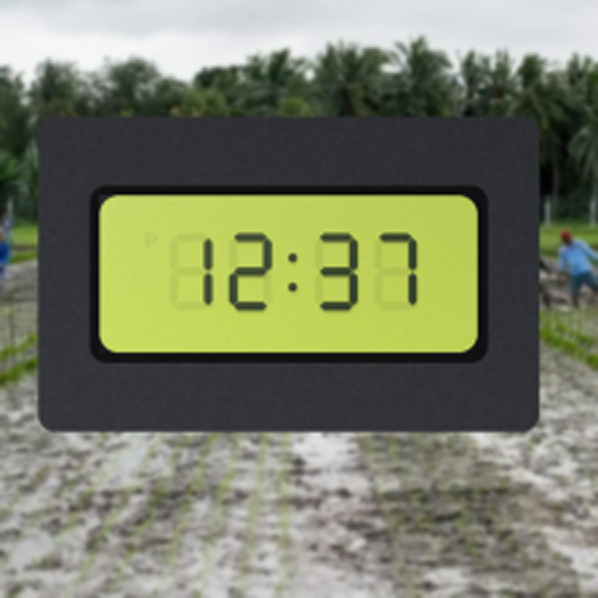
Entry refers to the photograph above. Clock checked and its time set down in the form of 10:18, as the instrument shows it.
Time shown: 12:37
